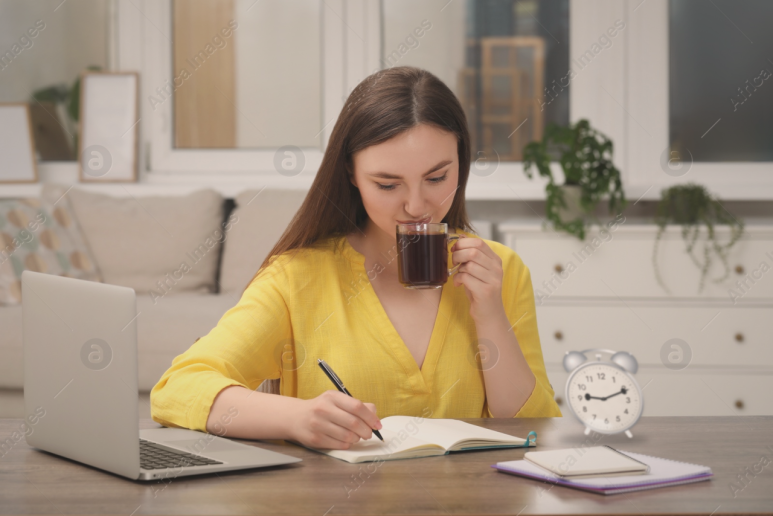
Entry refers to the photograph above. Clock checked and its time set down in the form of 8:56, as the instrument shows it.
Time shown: 9:11
